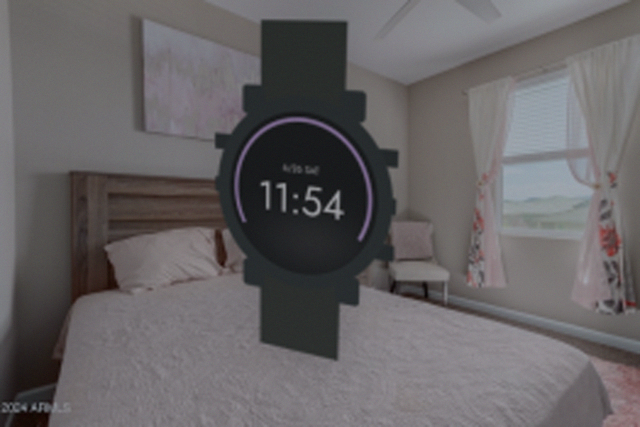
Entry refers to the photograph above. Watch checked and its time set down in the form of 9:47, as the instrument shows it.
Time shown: 11:54
